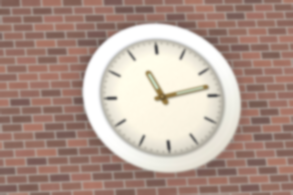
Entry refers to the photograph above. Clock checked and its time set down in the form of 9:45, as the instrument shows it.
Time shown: 11:13
